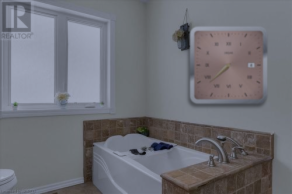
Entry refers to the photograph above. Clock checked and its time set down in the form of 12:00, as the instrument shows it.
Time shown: 7:38
